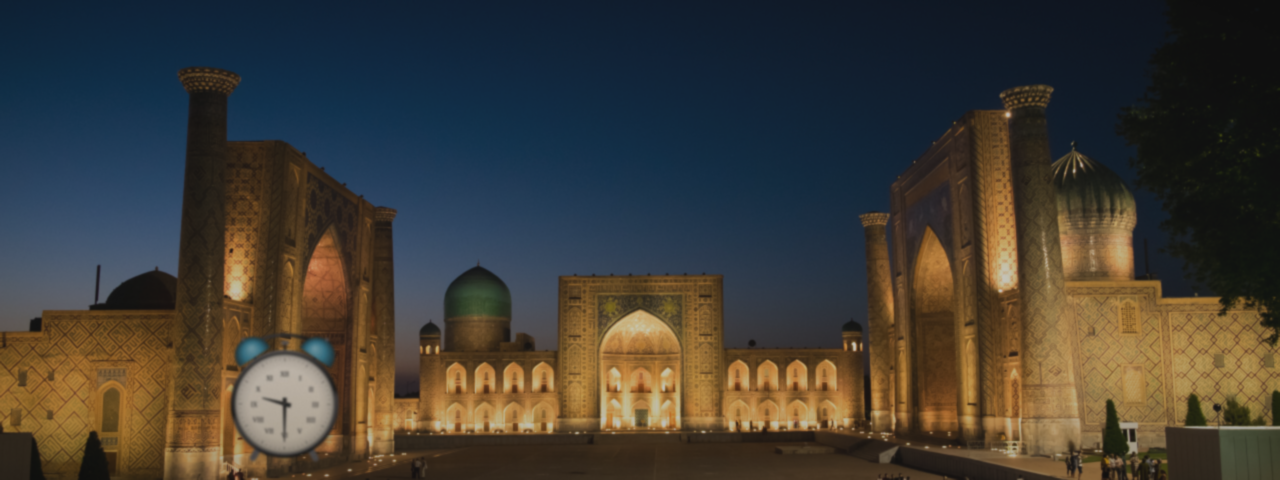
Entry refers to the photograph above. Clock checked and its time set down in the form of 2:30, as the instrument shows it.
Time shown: 9:30
